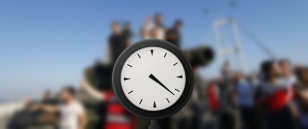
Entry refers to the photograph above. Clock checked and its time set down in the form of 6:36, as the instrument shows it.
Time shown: 4:22
